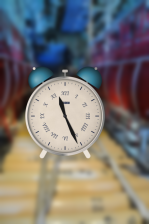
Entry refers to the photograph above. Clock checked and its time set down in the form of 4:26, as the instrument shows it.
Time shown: 11:26
